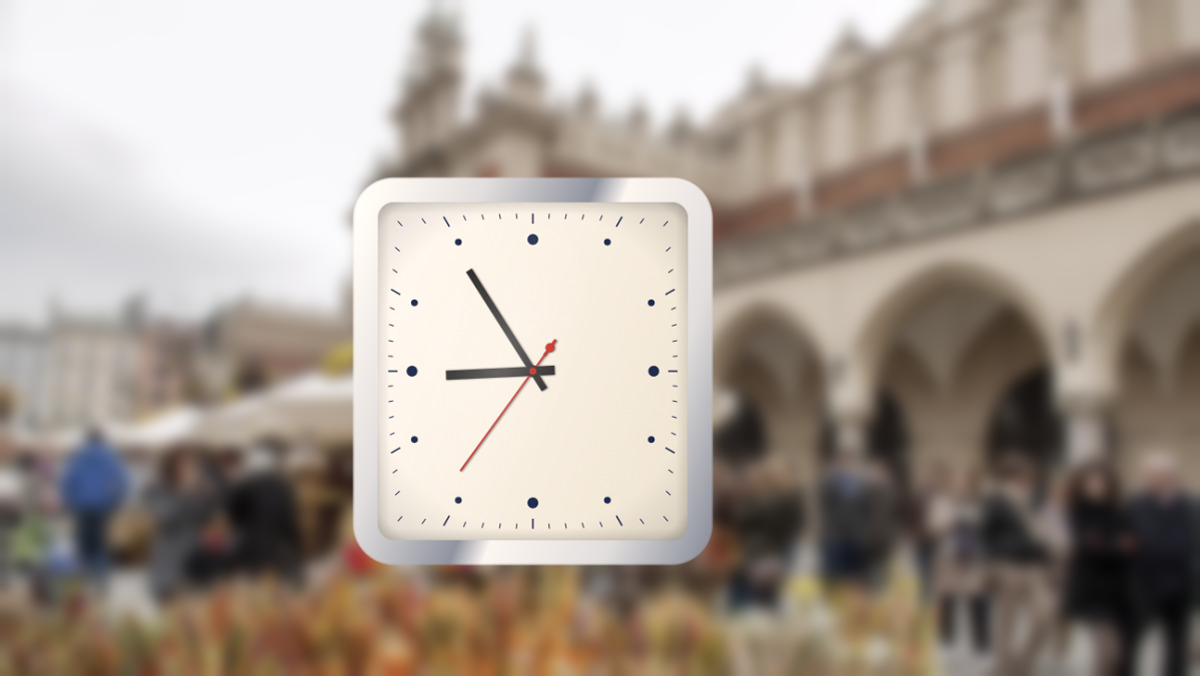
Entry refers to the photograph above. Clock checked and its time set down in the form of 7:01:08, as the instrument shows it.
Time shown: 8:54:36
